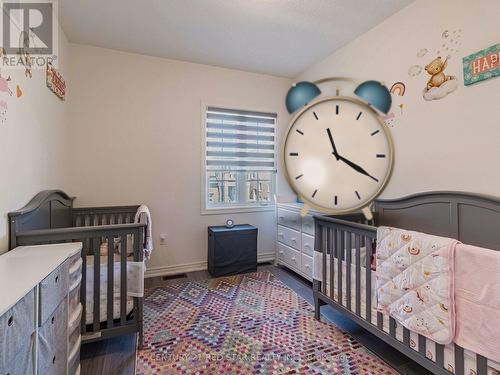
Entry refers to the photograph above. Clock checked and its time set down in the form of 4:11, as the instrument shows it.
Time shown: 11:20
